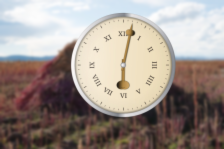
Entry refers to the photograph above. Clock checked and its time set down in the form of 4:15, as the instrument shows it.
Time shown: 6:02
